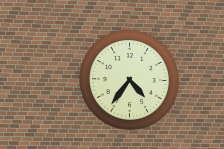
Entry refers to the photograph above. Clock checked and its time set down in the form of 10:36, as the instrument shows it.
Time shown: 4:36
